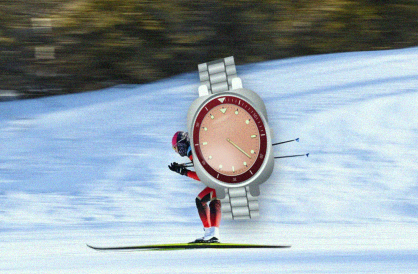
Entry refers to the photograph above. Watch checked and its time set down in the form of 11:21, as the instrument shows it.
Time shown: 4:22
